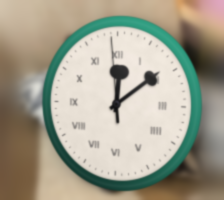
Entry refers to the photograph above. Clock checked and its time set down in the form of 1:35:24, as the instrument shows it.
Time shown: 12:08:59
